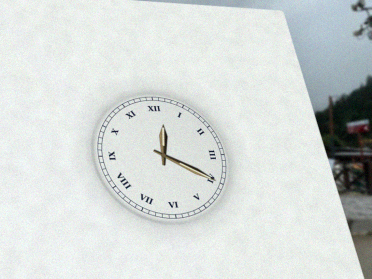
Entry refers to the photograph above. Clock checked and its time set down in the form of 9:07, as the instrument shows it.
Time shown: 12:20
